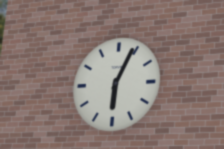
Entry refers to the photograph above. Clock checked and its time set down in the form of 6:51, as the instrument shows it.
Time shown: 6:04
